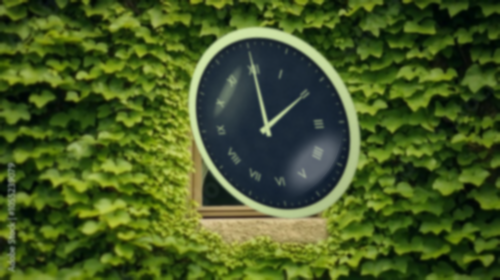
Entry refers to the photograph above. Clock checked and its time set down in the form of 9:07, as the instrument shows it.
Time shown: 2:00
